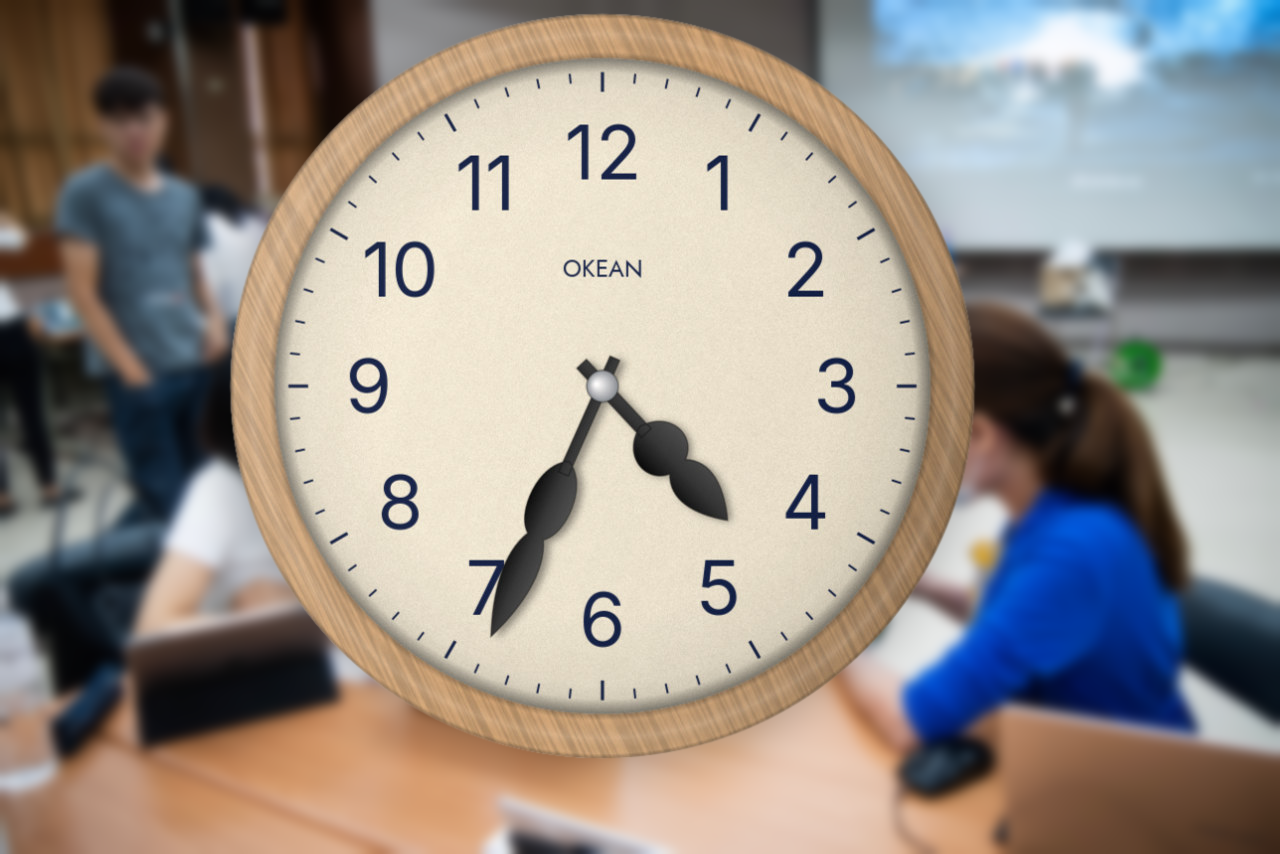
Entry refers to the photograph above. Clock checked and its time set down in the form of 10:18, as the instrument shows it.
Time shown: 4:34
